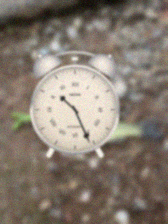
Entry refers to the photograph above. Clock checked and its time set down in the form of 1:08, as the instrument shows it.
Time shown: 10:26
